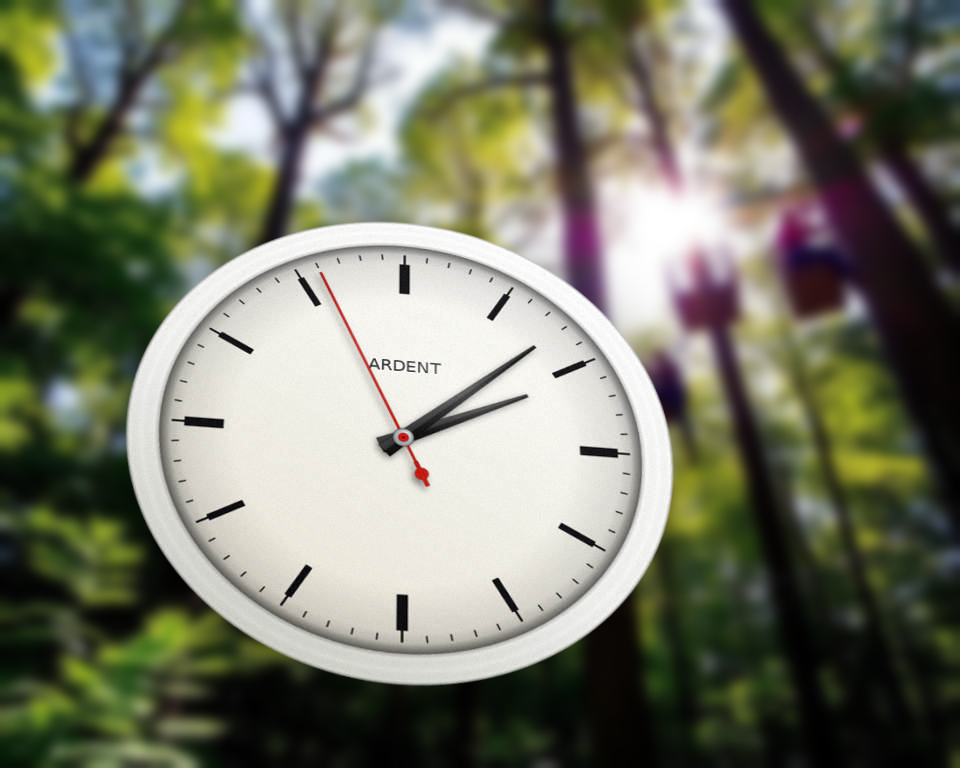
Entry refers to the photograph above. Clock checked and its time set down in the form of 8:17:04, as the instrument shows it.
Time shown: 2:07:56
